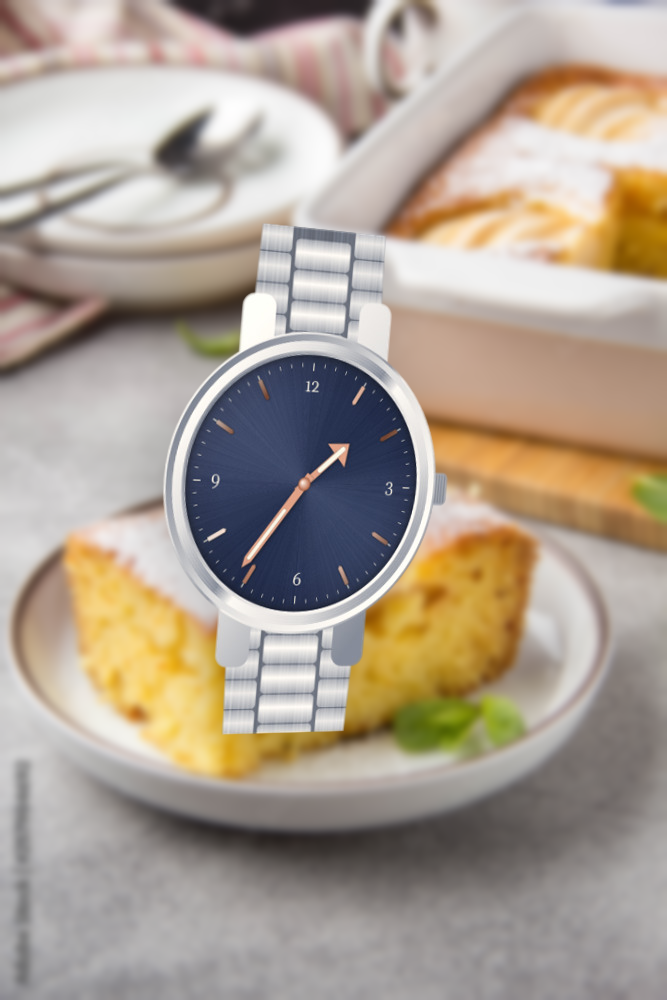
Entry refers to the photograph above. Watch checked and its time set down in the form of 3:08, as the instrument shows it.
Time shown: 1:36
